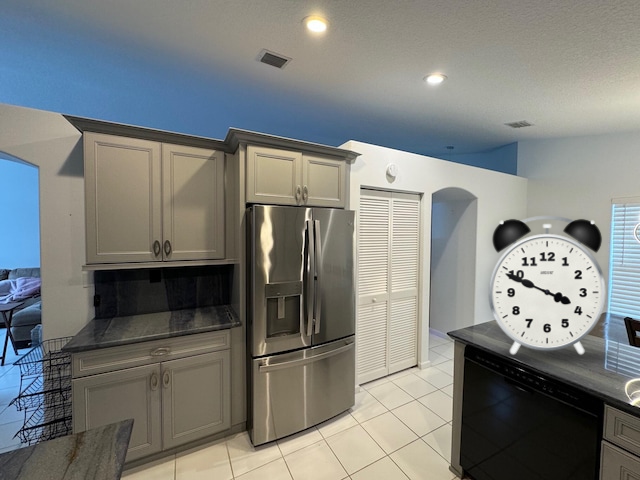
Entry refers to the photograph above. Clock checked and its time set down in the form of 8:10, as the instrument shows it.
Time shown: 3:49
